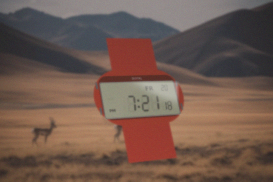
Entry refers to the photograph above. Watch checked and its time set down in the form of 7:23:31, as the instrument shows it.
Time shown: 7:21:18
